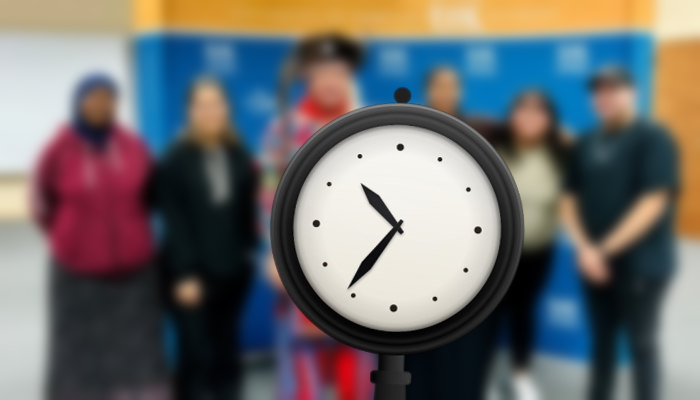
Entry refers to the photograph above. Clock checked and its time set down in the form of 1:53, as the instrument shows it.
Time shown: 10:36
